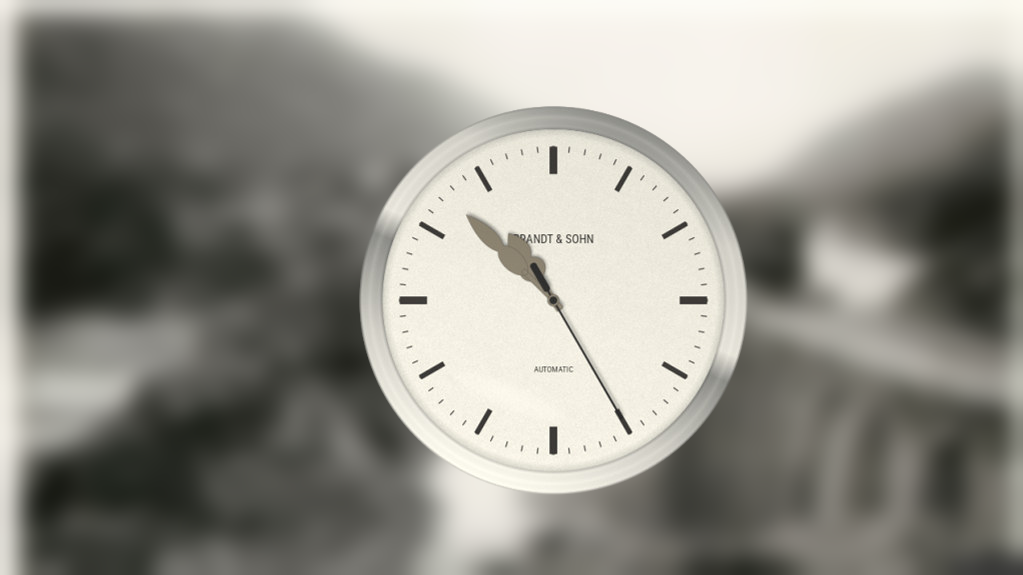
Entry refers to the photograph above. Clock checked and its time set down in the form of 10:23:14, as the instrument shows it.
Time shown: 10:52:25
